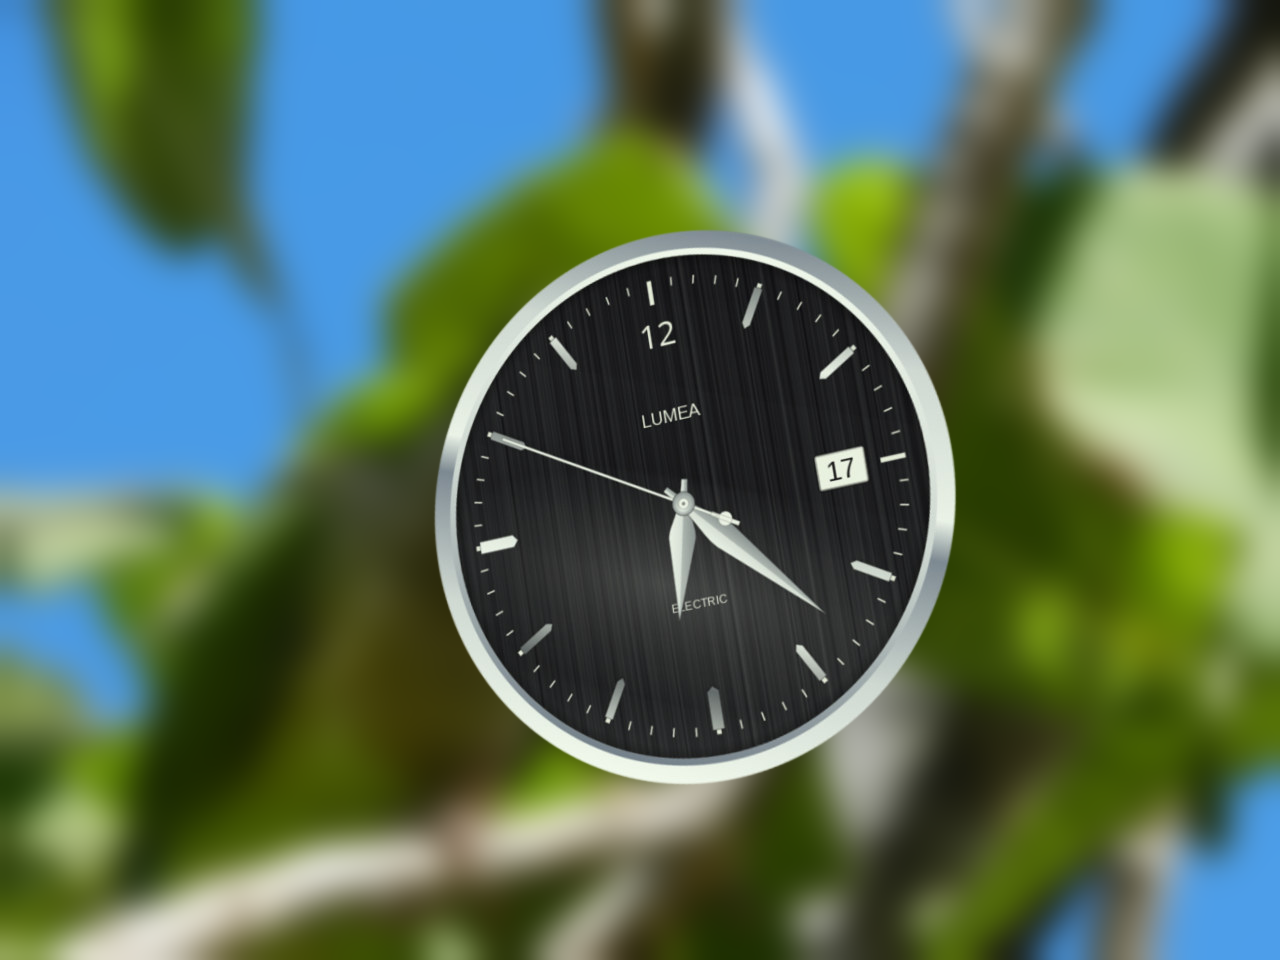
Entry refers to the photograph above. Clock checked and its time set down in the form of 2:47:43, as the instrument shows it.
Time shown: 6:22:50
